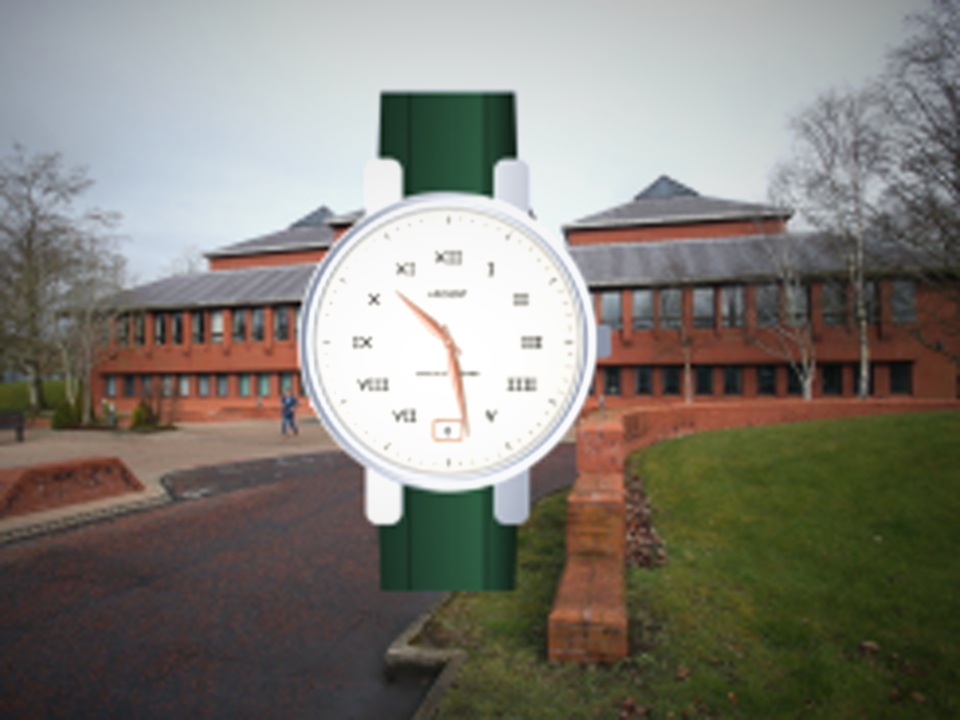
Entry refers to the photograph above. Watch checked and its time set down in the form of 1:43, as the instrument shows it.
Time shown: 10:28
